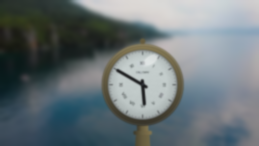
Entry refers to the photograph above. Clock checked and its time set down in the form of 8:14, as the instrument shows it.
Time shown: 5:50
